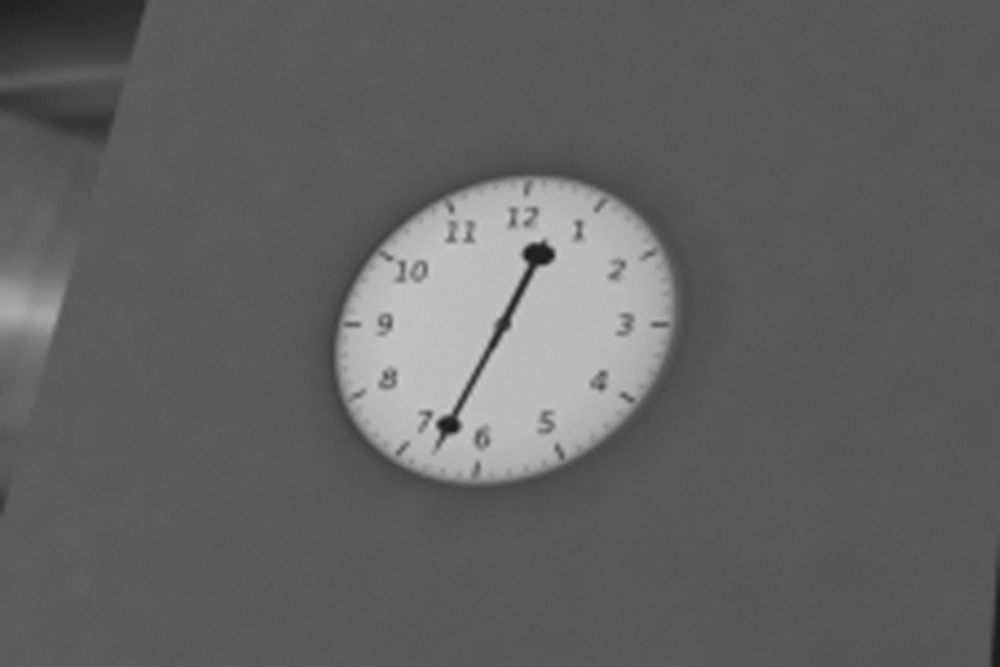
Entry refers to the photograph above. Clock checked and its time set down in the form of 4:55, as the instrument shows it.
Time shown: 12:33
